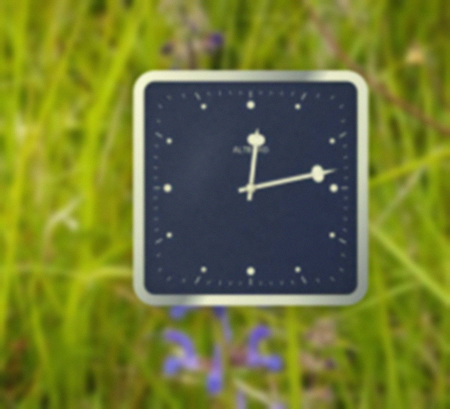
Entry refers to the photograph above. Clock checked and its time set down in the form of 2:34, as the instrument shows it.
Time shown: 12:13
